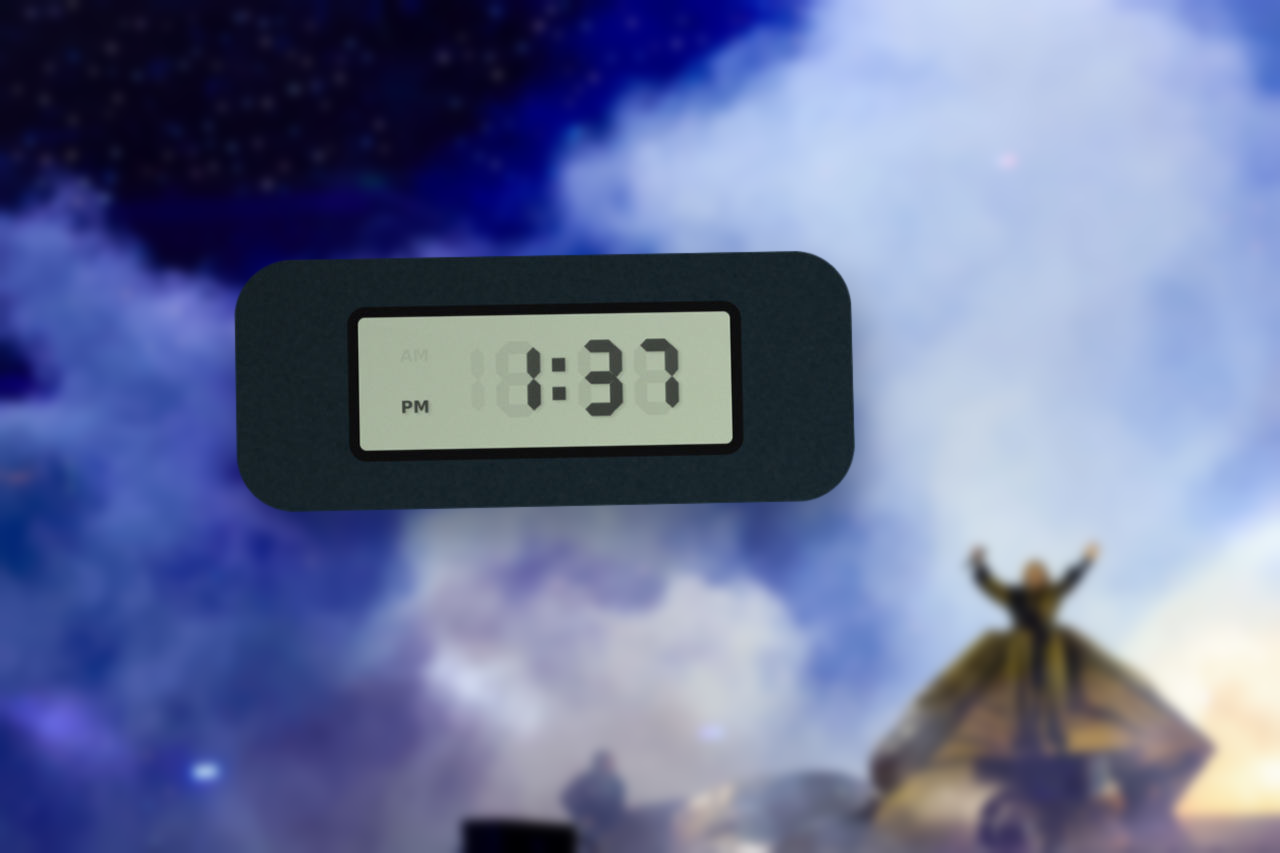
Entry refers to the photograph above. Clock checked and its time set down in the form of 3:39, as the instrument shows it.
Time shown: 1:37
